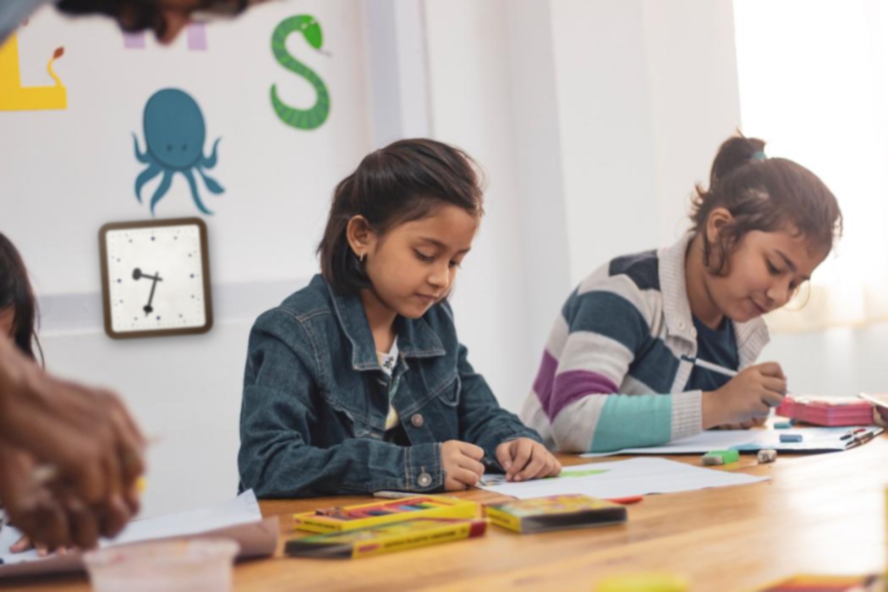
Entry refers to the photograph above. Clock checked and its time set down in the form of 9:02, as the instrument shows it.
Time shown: 9:33
